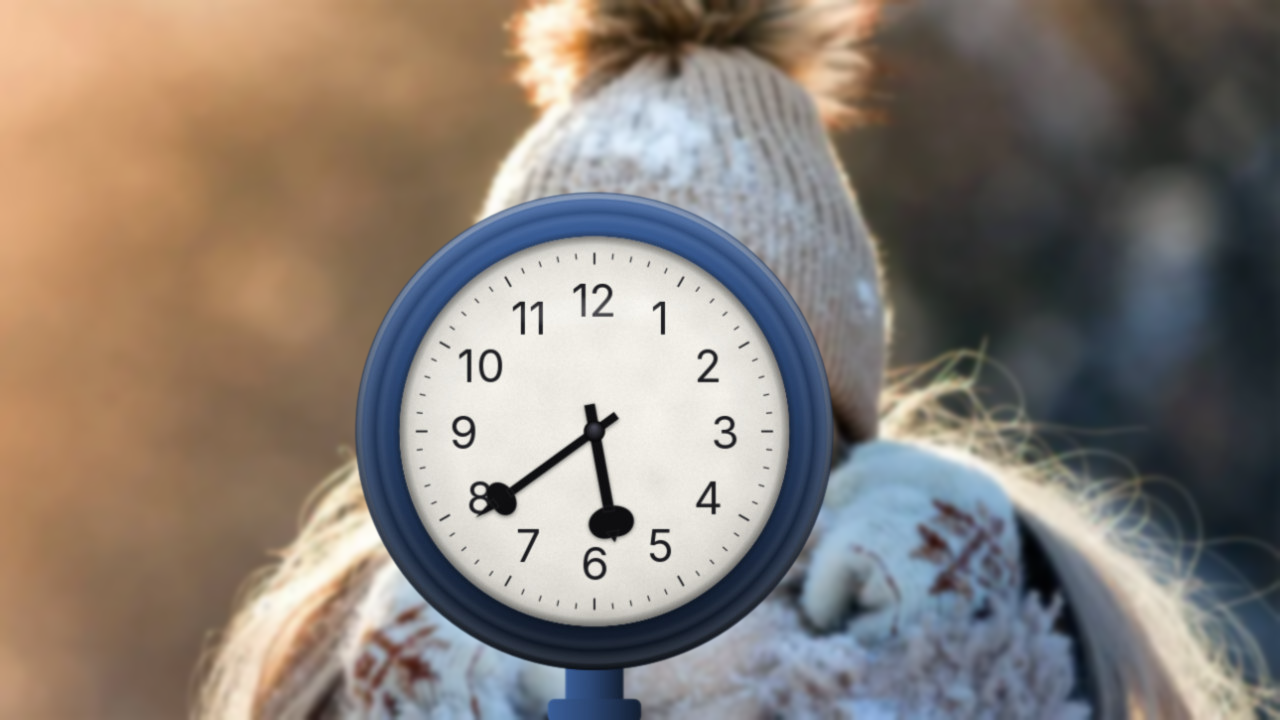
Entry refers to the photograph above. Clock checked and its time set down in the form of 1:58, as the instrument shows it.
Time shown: 5:39
